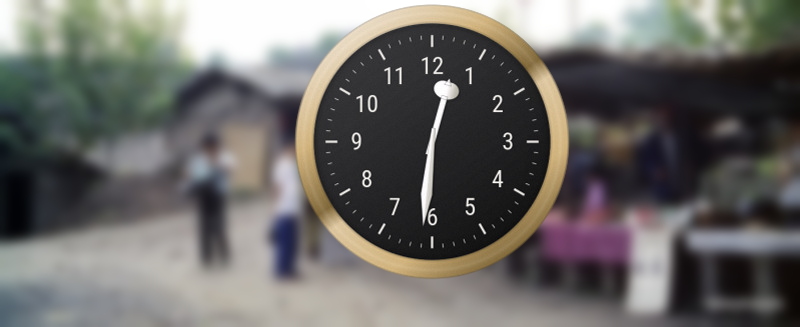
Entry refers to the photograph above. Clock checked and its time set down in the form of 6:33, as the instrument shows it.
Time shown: 12:31
